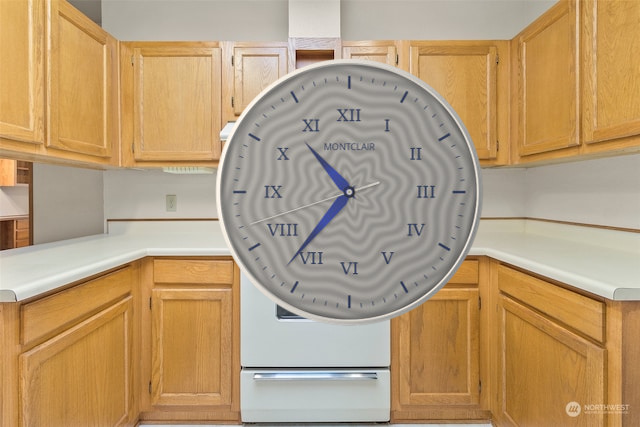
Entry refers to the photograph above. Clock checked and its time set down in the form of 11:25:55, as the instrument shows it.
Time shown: 10:36:42
